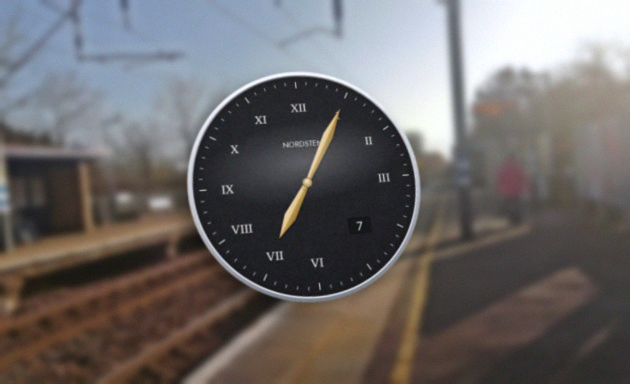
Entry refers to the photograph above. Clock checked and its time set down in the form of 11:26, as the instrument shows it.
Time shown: 7:05
